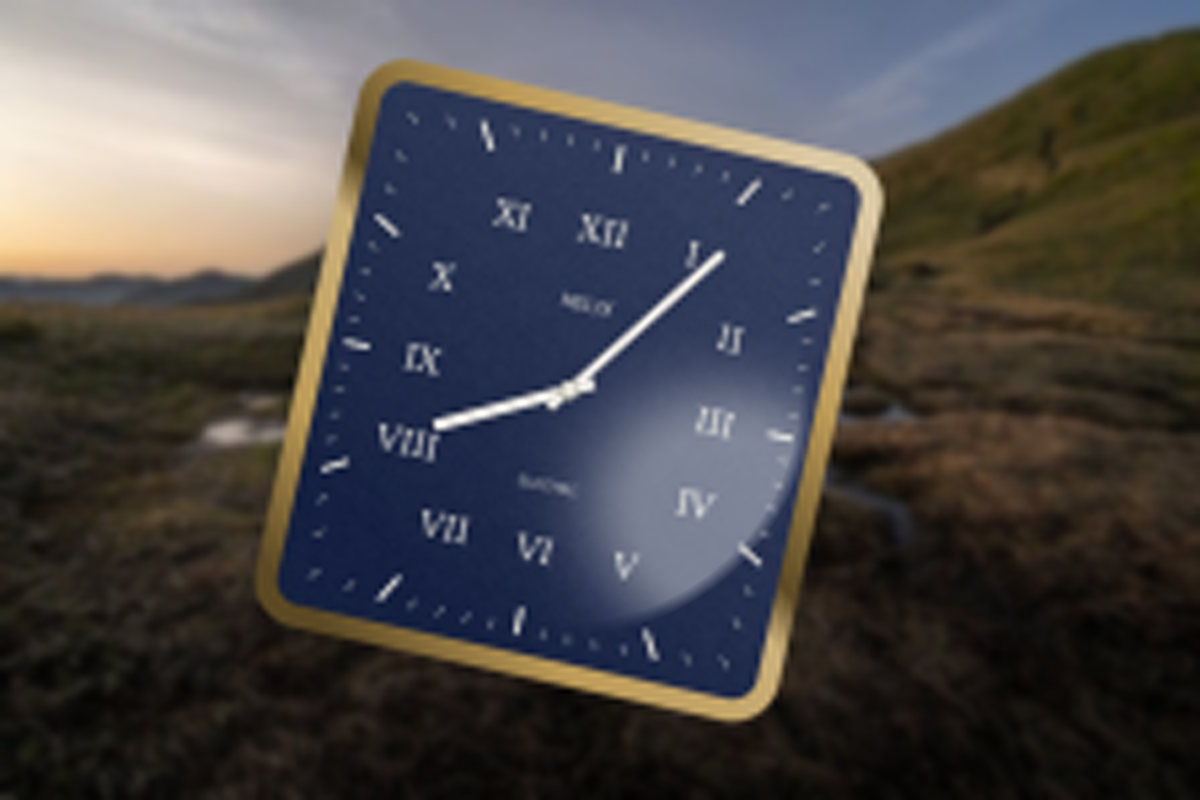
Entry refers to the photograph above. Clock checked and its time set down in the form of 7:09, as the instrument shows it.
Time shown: 8:06
